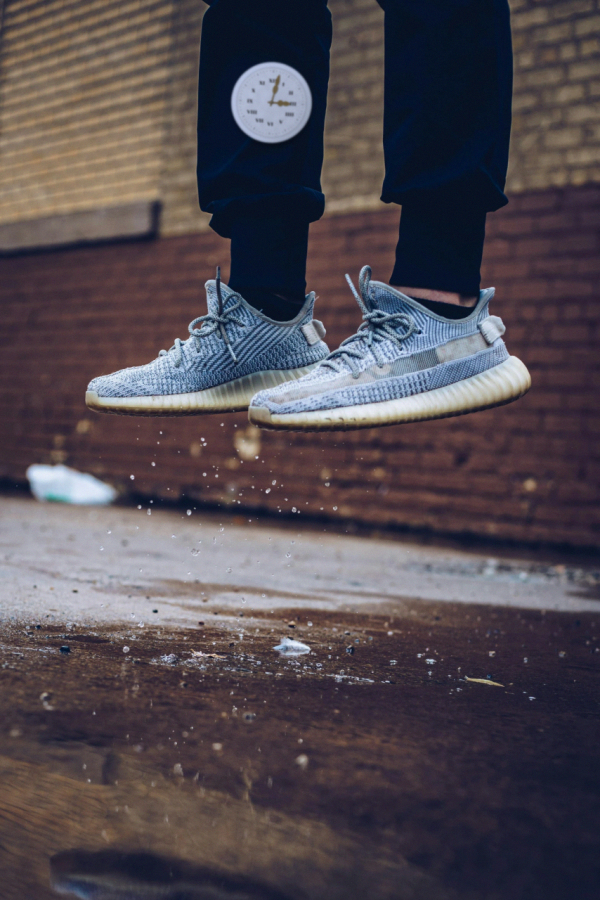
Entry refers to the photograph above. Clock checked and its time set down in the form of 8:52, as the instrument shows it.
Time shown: 3:02
